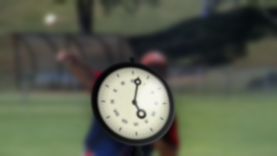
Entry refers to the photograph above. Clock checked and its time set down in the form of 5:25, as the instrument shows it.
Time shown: 5:02
